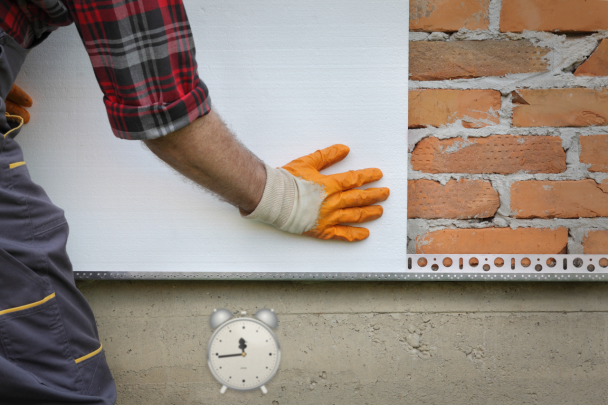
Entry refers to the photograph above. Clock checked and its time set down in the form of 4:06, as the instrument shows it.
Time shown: 11:44
